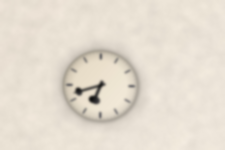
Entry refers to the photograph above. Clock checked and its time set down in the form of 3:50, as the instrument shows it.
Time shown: 6:42
